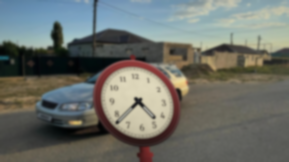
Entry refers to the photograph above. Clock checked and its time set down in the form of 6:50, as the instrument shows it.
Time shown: 4:38
